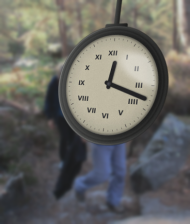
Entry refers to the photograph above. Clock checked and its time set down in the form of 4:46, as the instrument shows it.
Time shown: 12:18
